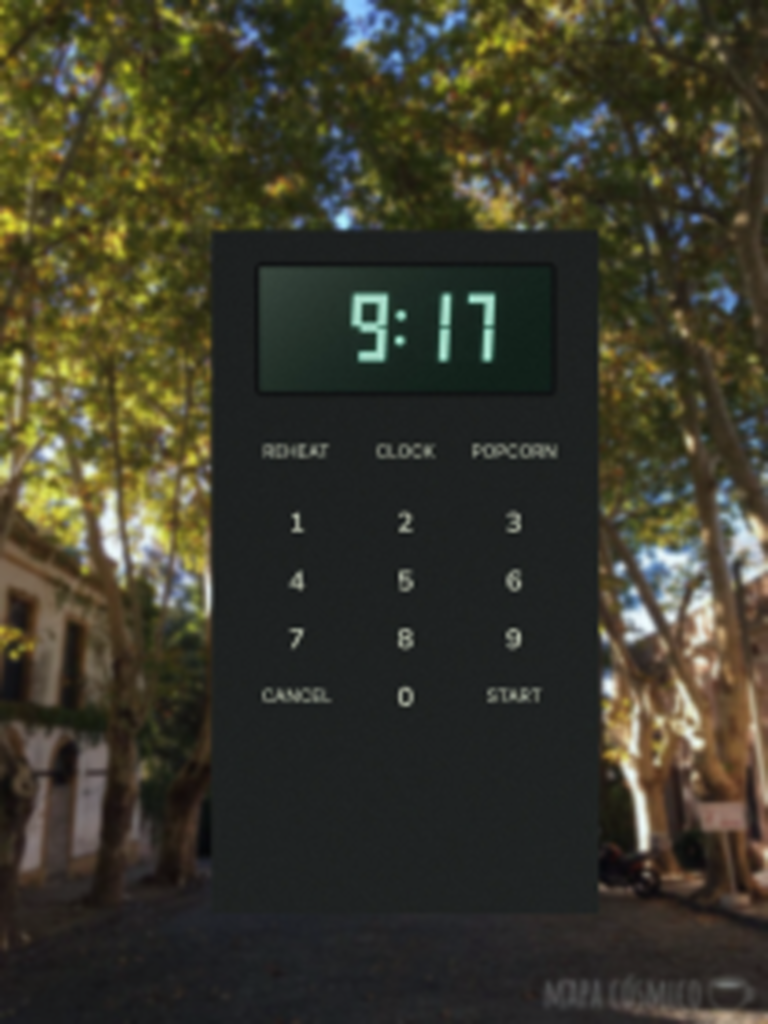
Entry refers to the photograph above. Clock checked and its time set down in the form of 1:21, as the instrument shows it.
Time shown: 9:17
